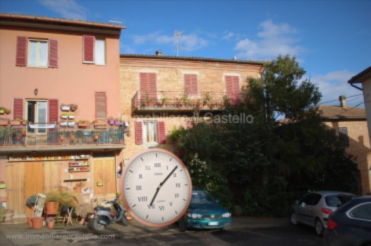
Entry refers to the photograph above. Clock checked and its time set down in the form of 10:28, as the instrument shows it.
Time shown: 7:08
